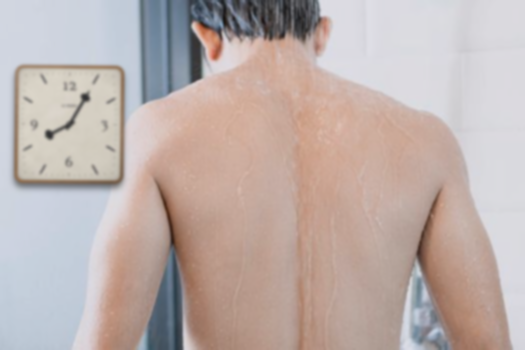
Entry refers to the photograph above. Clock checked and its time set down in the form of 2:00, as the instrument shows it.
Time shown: 8:05
